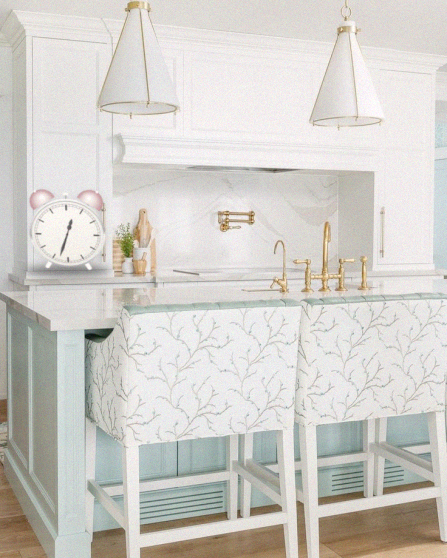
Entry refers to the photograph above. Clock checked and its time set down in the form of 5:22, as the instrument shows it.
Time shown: 12:33
